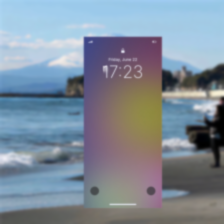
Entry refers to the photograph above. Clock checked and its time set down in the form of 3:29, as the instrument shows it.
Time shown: 17:23
